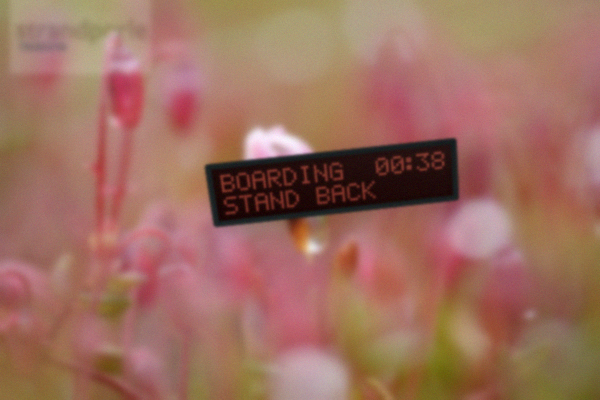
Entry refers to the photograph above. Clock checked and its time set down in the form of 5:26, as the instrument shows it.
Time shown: 0:38
